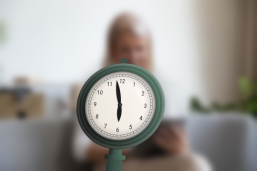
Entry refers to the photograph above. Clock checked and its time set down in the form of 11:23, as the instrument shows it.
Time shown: 5:58
